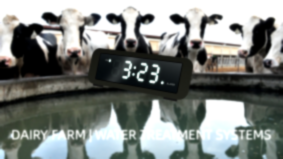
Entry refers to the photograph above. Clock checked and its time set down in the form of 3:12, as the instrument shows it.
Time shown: 3:23
